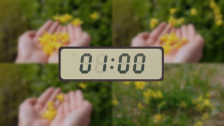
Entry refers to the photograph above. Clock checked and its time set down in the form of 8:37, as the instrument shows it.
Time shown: 1:00
